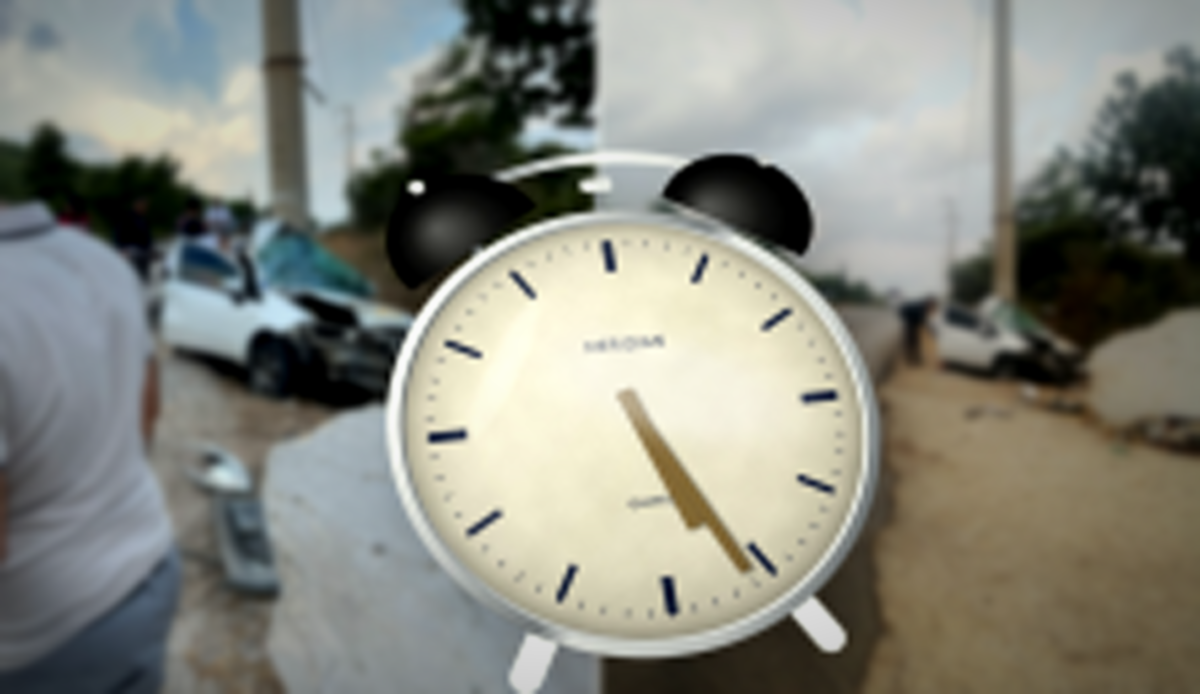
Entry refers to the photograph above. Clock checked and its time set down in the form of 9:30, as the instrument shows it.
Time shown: 5:26
